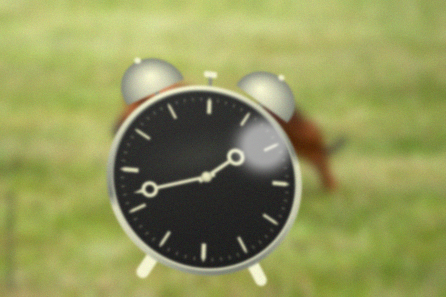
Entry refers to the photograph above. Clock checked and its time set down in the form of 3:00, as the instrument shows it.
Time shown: 1:42
